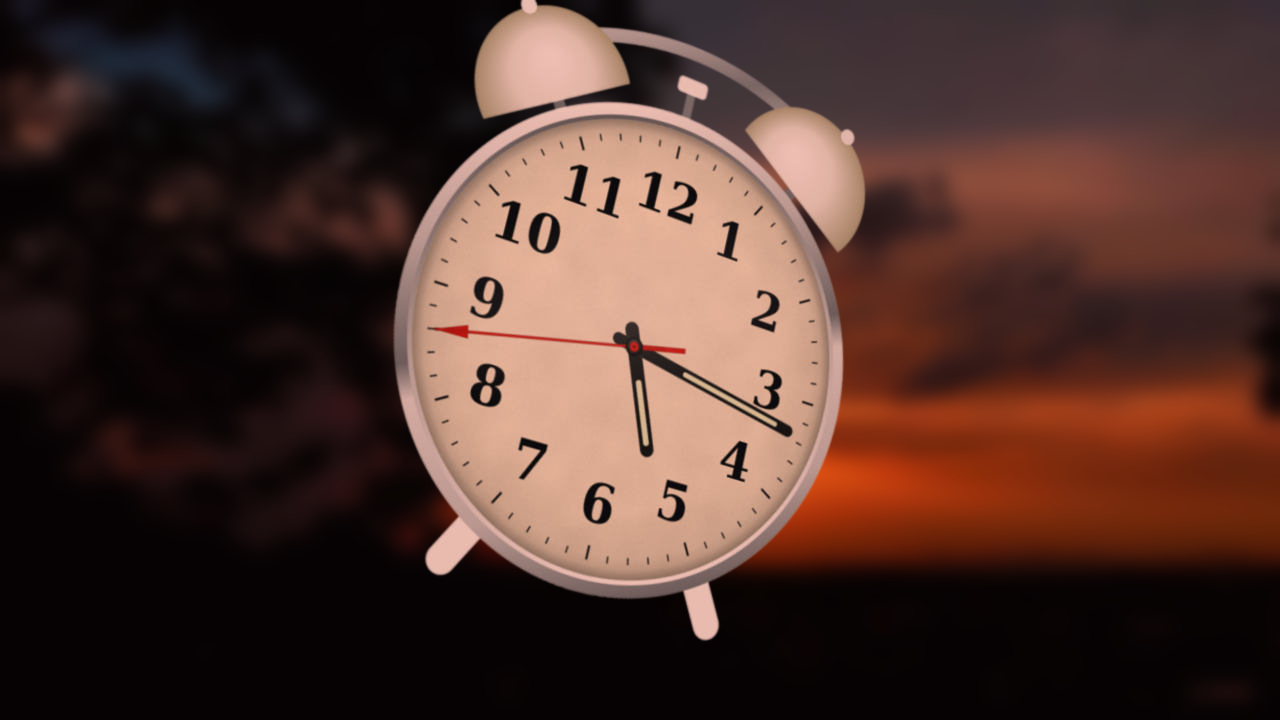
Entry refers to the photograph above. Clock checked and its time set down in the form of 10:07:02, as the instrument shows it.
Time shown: 5:16:43
